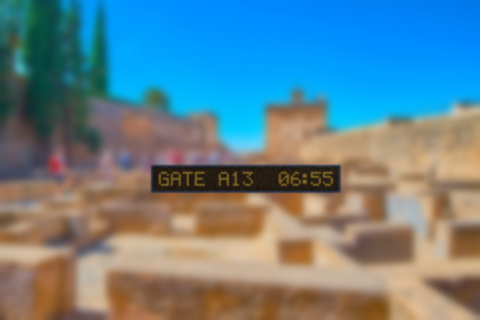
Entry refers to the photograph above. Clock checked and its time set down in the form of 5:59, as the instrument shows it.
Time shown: 6:55
